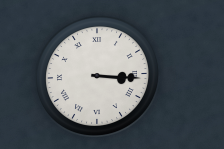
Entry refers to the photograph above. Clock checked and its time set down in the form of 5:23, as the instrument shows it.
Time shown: 3:16
